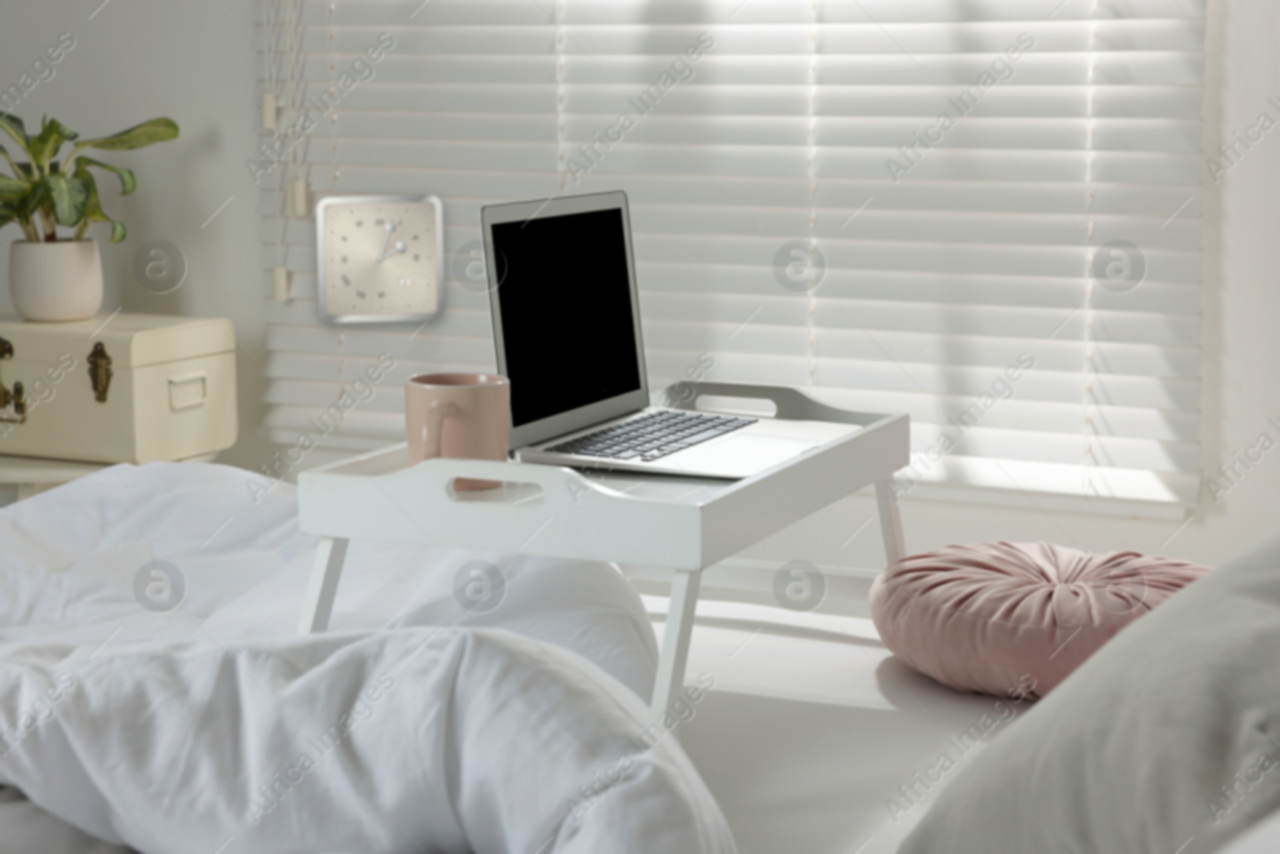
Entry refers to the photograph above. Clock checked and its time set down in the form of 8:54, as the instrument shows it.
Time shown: 2:03
